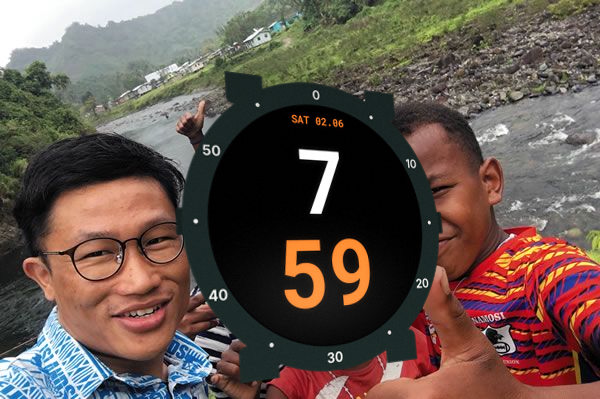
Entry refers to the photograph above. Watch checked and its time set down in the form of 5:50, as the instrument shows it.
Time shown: 7:59
